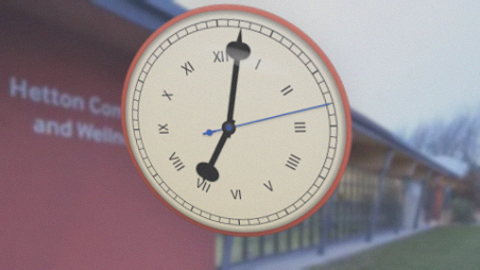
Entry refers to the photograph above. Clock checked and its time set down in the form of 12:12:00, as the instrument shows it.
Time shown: 7:02:13
